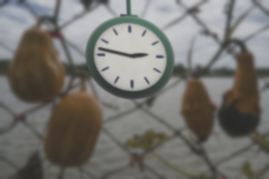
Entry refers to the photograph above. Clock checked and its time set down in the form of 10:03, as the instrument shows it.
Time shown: 2:47
